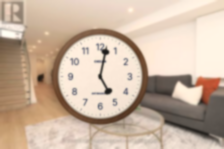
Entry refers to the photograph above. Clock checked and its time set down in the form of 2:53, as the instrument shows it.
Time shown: 5:02
